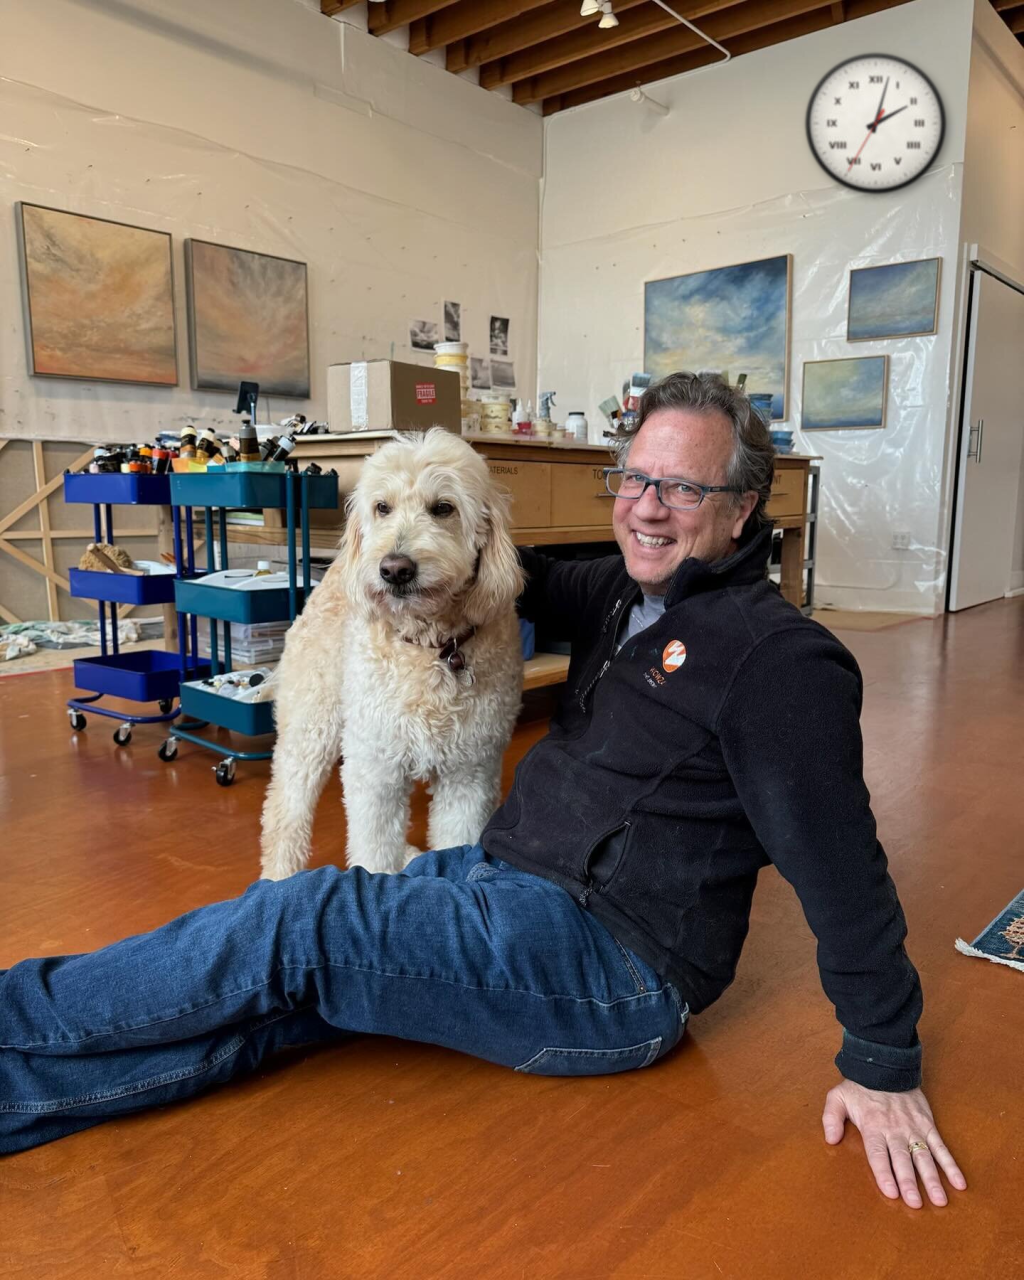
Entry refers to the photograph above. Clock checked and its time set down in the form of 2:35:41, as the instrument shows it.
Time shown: 2:02:35
